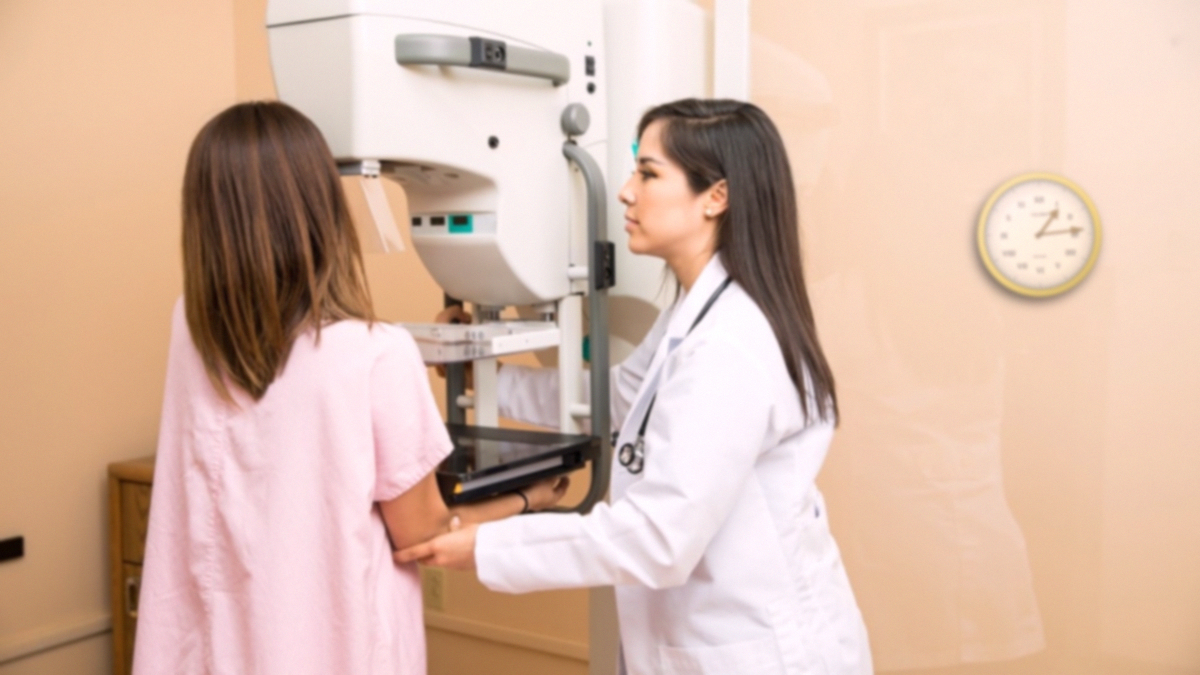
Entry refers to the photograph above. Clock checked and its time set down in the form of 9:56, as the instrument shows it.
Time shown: 1:14
